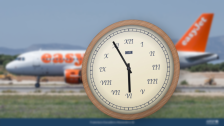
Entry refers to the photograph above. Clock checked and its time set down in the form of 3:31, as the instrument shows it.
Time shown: 5:55
